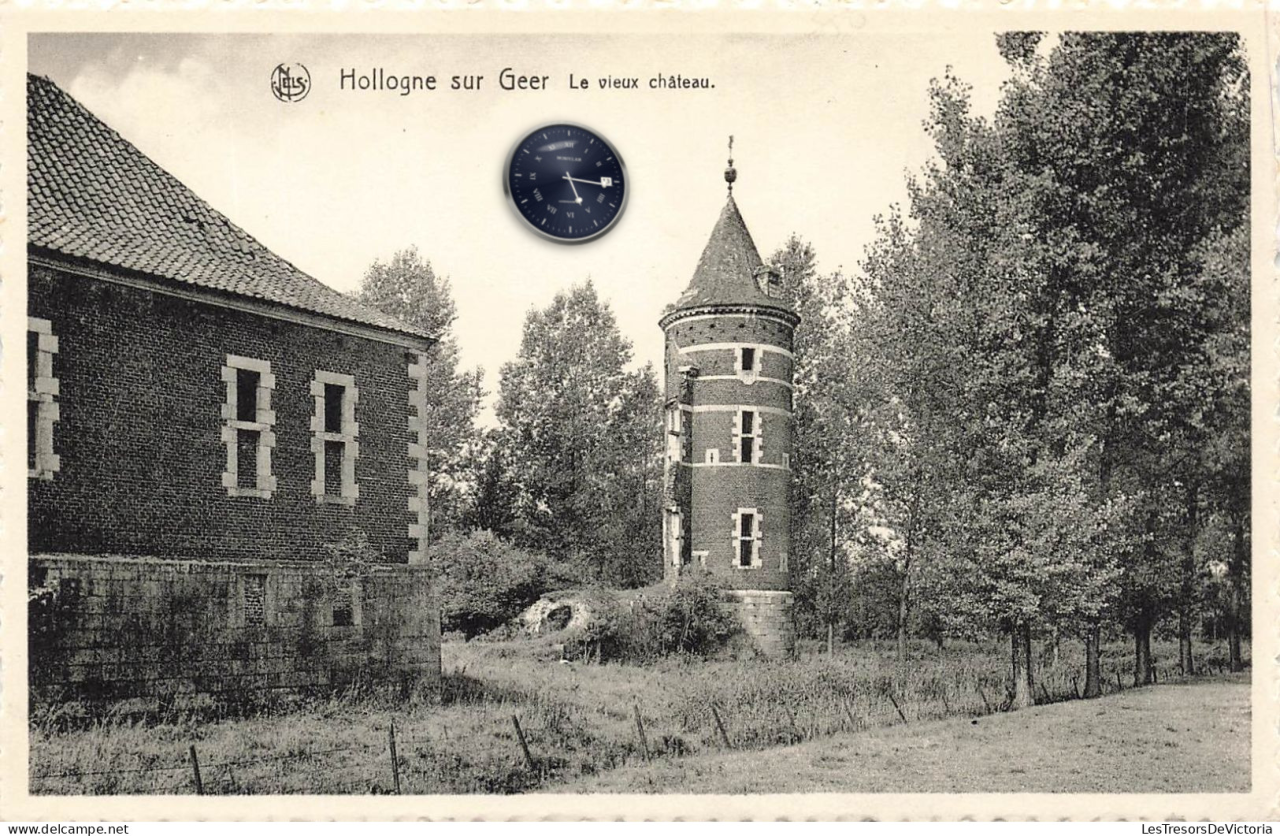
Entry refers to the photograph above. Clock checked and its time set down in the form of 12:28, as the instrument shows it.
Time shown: 5:16
